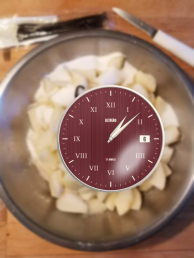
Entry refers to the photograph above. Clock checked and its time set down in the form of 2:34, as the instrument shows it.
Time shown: 1:08
